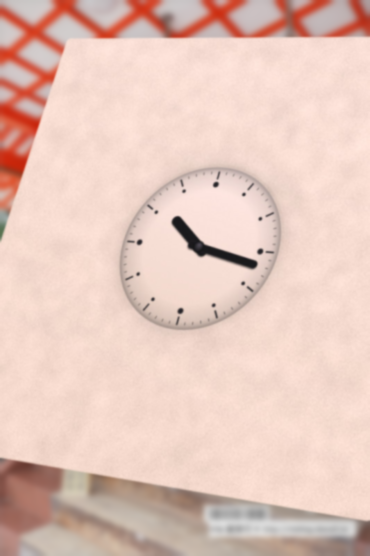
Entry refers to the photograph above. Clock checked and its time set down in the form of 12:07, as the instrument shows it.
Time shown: 10:17
